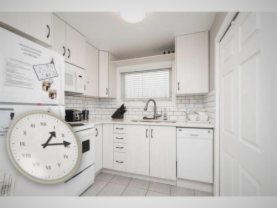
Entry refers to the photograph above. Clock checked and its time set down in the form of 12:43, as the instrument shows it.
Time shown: 1:14
